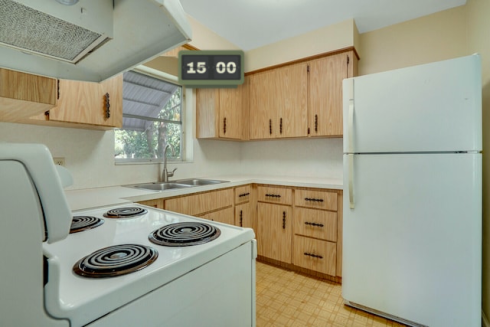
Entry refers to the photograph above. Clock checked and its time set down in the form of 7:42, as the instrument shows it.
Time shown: 15:00
